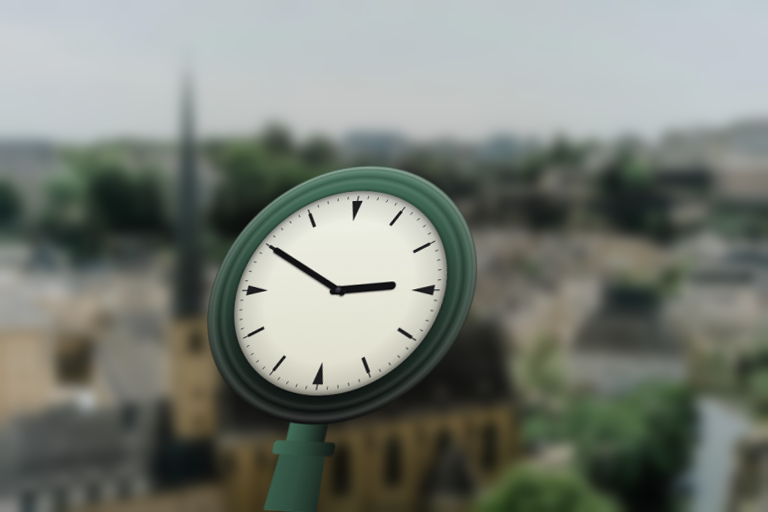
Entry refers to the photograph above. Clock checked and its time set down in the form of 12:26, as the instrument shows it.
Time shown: 2:50
